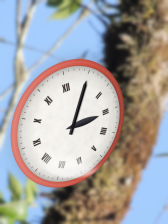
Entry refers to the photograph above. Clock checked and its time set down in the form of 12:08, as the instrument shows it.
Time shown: 3:05
